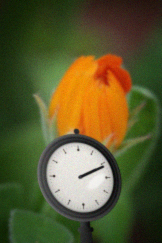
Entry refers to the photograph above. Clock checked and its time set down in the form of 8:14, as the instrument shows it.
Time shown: 2:11
